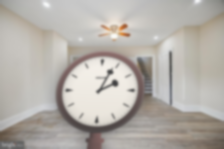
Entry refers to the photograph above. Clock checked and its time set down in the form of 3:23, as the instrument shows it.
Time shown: 2:04
